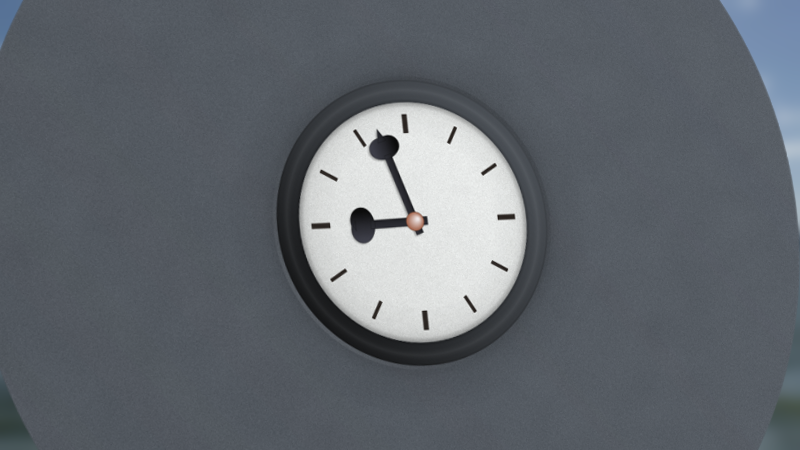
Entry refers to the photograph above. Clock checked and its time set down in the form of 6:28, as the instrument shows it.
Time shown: 8:57
